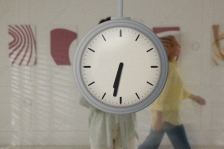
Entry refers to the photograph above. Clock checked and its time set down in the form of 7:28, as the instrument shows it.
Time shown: 6:32
